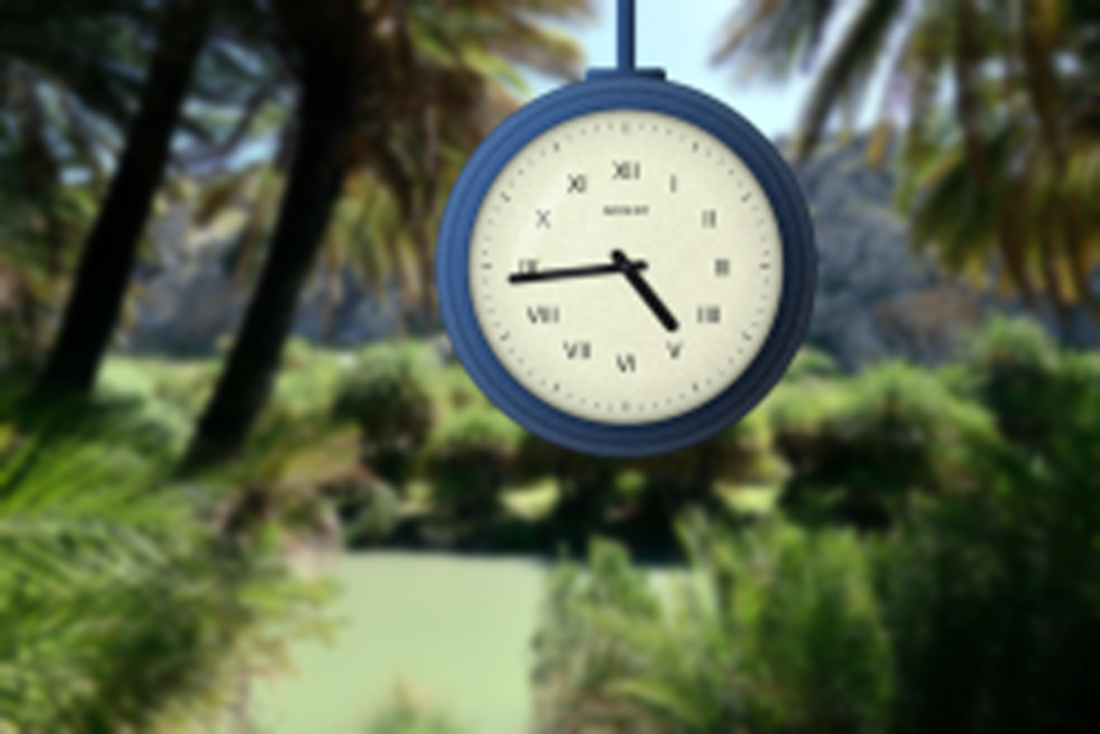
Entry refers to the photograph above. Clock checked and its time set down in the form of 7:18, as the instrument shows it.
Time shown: 4:44
